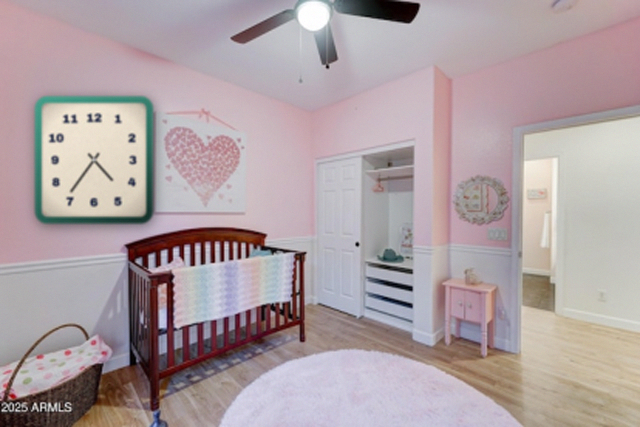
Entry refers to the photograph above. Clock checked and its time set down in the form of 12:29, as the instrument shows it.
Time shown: 4:36
